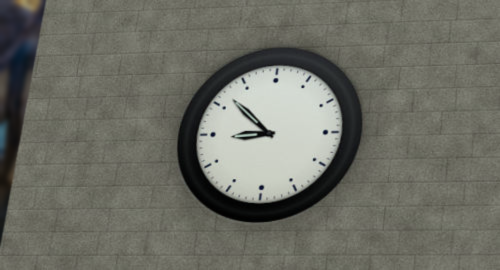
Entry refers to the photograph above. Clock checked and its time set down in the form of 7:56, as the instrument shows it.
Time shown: 8:52
